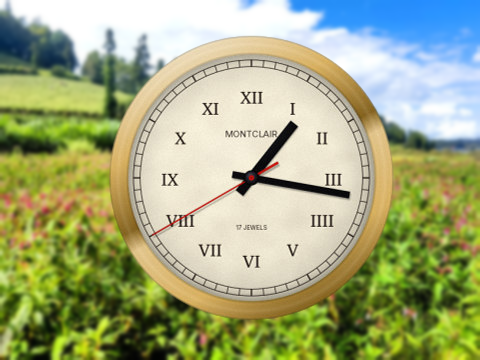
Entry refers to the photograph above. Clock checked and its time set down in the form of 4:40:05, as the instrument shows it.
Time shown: 1:16:40
